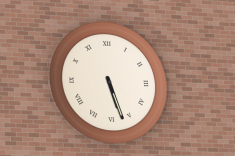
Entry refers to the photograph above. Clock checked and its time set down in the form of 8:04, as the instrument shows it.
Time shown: 5:27
